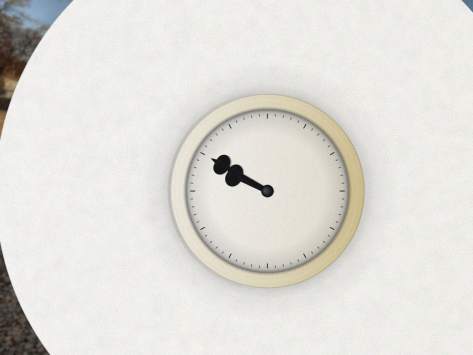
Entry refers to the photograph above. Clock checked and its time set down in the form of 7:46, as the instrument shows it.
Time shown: 9:50
